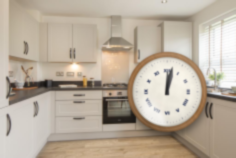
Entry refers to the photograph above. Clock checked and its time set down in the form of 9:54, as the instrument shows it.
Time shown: 12:02
